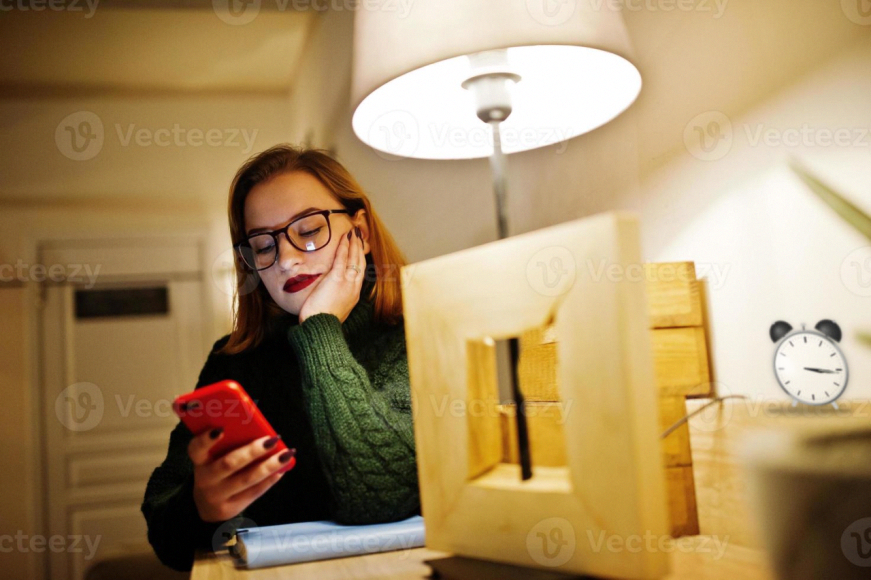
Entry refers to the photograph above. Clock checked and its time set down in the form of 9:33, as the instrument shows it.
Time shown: 3:16
